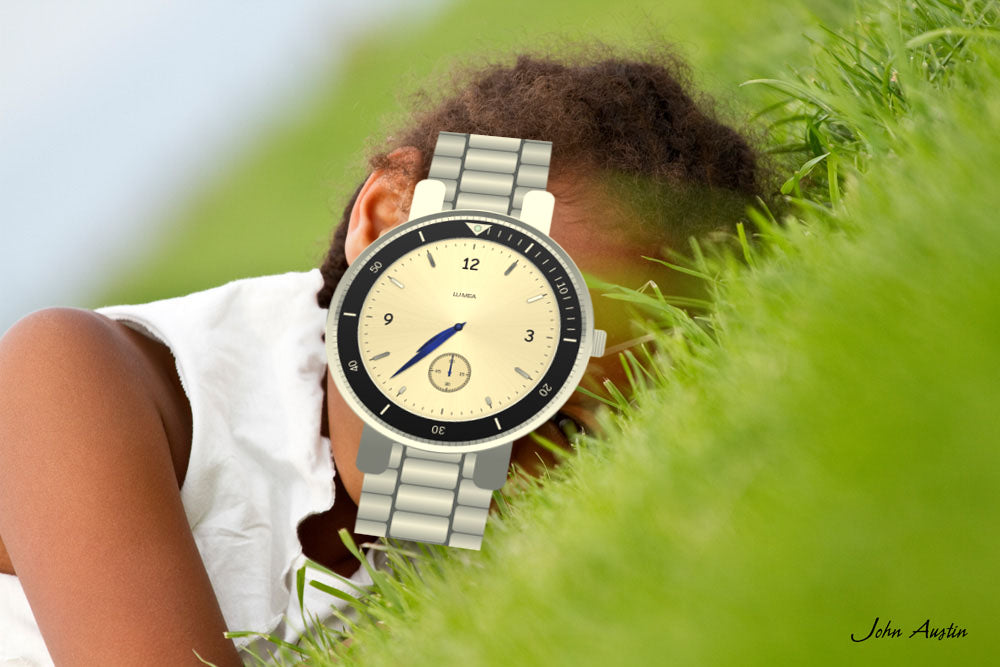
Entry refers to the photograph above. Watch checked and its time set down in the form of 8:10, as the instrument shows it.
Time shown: 7:37
